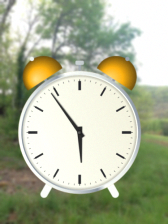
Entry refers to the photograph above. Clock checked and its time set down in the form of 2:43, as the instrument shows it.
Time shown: 5:54
